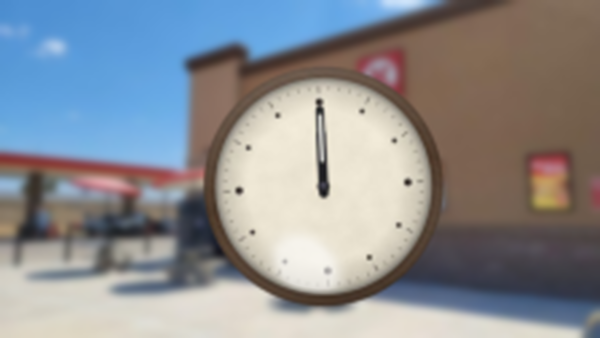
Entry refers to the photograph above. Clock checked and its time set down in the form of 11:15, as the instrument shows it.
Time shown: 12:00
